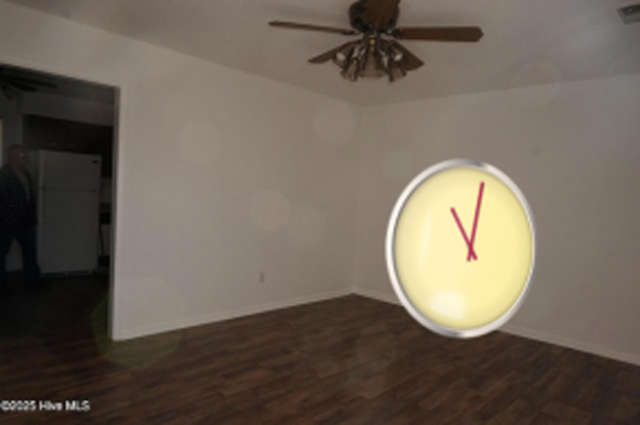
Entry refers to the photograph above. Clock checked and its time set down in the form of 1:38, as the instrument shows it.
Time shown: 11:02
